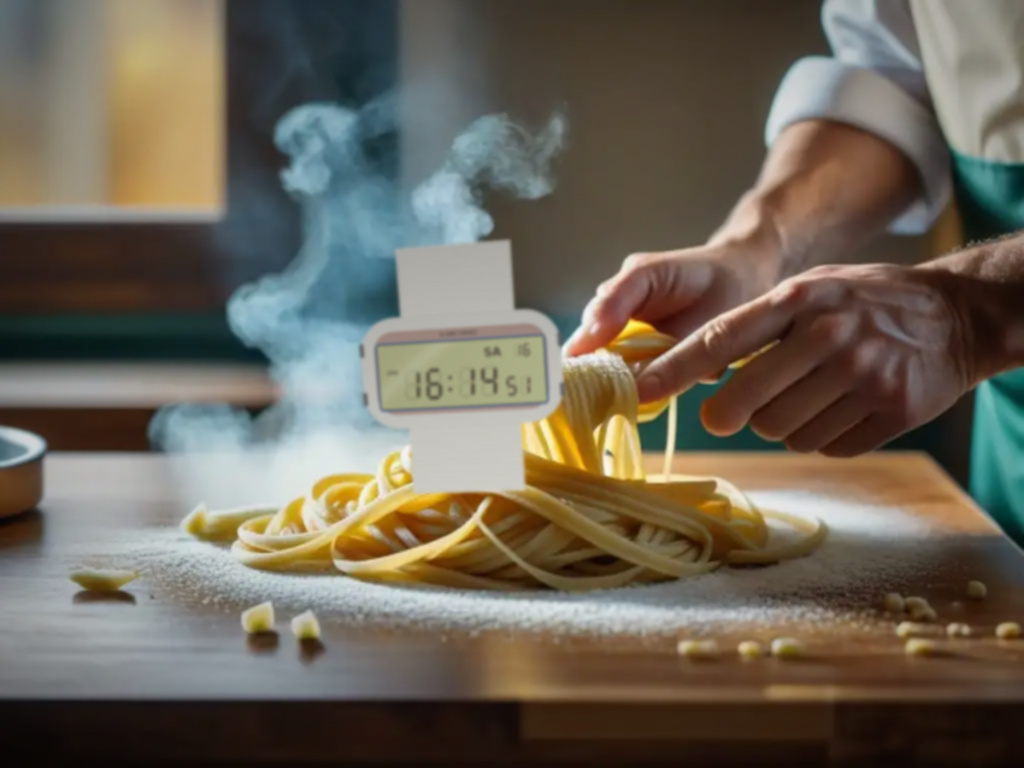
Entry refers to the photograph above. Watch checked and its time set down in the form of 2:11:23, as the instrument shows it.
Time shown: 16:14:51
